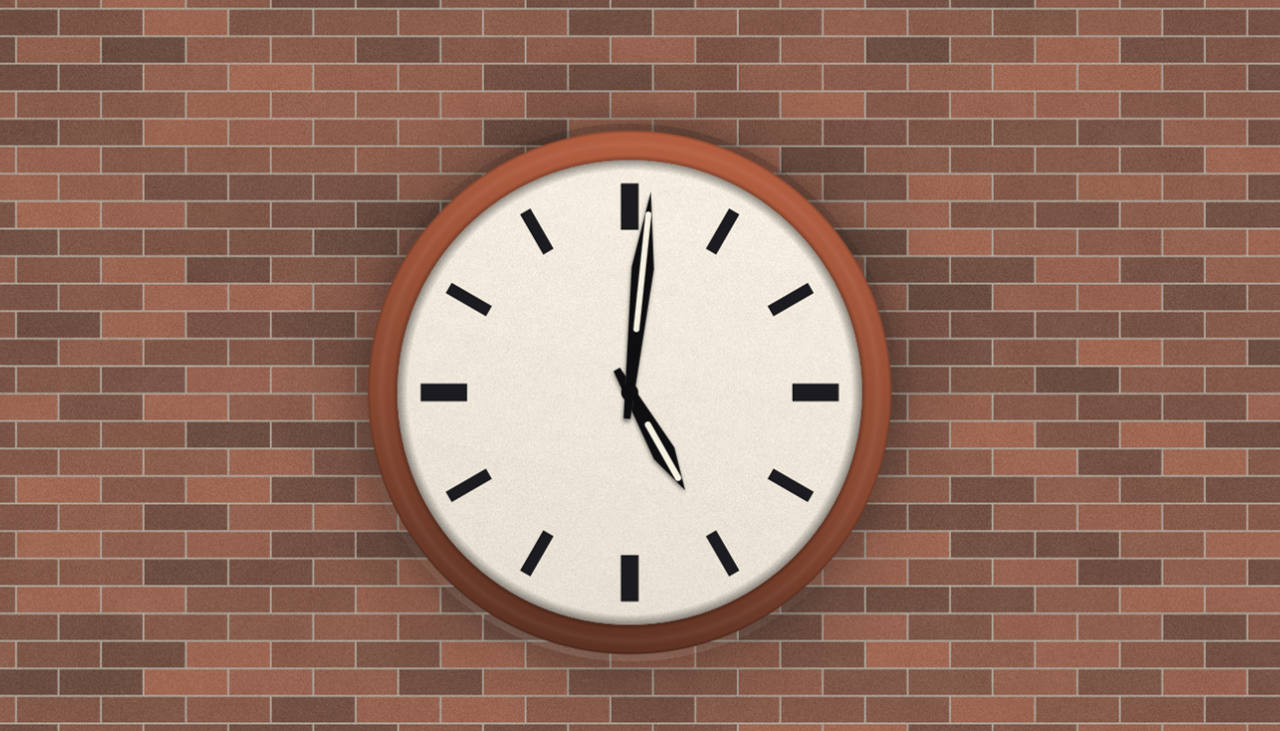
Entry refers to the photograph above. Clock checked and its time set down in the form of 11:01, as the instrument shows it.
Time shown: 5:01
